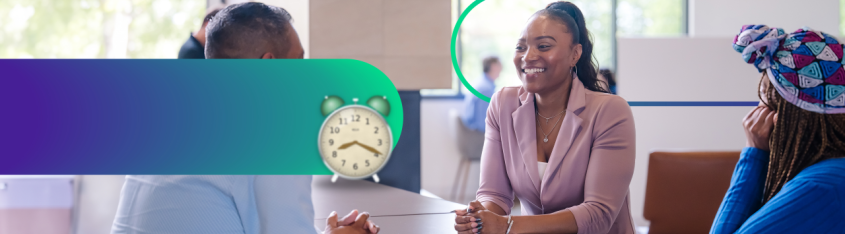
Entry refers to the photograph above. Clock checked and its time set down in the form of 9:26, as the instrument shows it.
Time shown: 8:19
